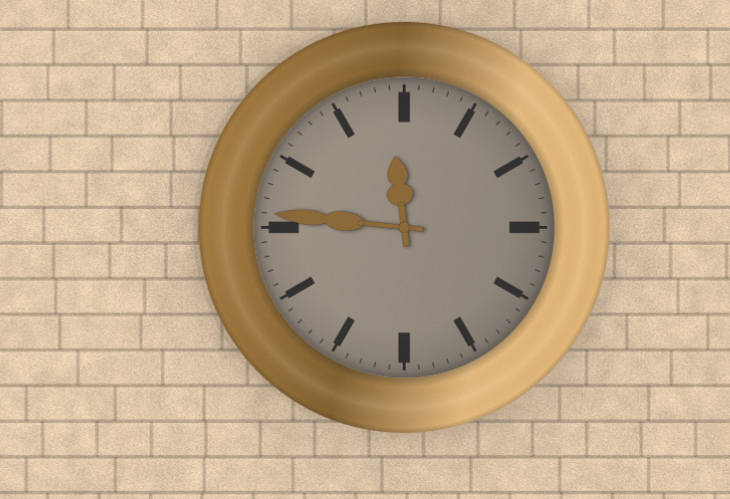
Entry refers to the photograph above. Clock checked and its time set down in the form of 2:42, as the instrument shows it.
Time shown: 11:46
